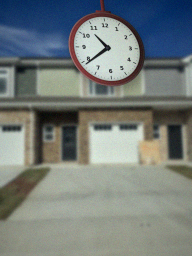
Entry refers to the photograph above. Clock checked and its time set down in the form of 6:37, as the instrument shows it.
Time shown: 10:39
